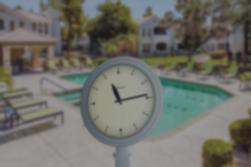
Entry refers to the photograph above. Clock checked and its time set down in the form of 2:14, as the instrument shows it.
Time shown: 11:14
